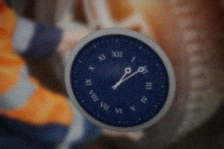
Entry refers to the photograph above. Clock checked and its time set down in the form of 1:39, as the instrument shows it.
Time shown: 1:09
